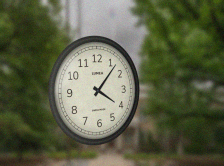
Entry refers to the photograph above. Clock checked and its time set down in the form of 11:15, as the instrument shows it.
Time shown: 4:07
